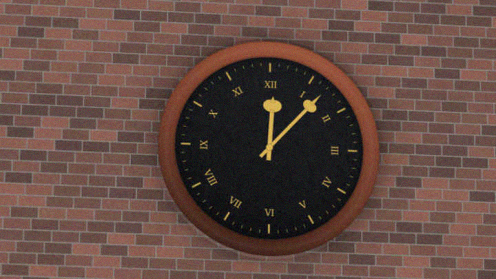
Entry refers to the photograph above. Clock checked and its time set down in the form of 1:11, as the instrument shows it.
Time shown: 12:07
